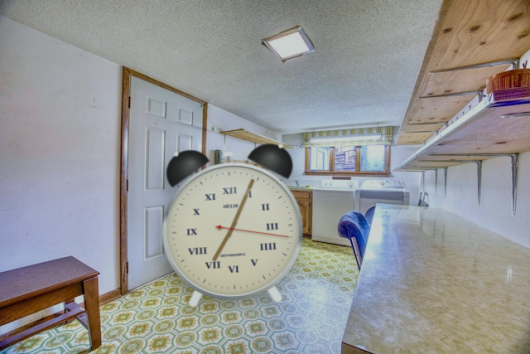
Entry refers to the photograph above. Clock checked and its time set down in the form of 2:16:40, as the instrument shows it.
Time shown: 7:04:17
